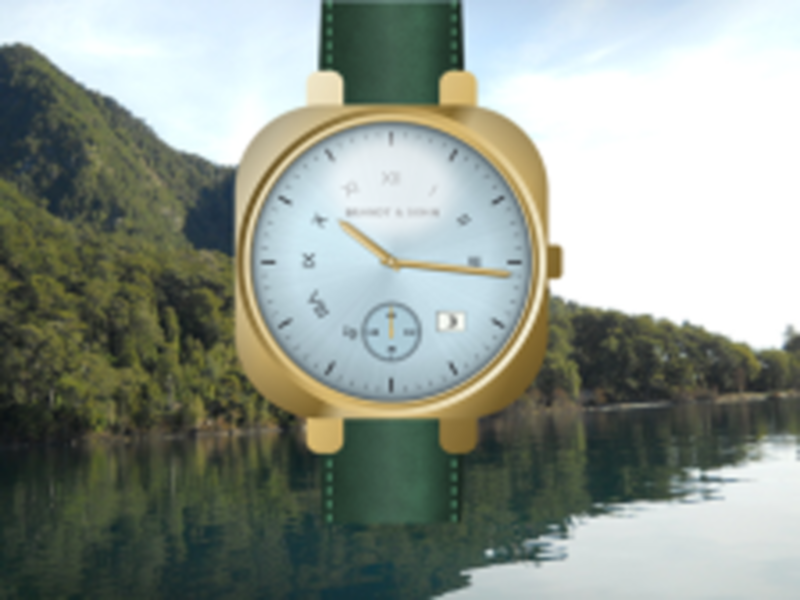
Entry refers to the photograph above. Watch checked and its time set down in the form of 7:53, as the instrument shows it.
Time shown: 10:16
